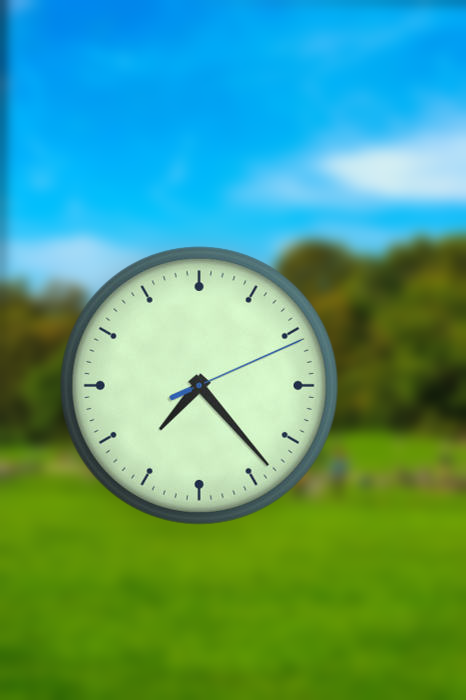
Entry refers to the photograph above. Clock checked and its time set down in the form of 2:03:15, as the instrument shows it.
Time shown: 7:23:11
